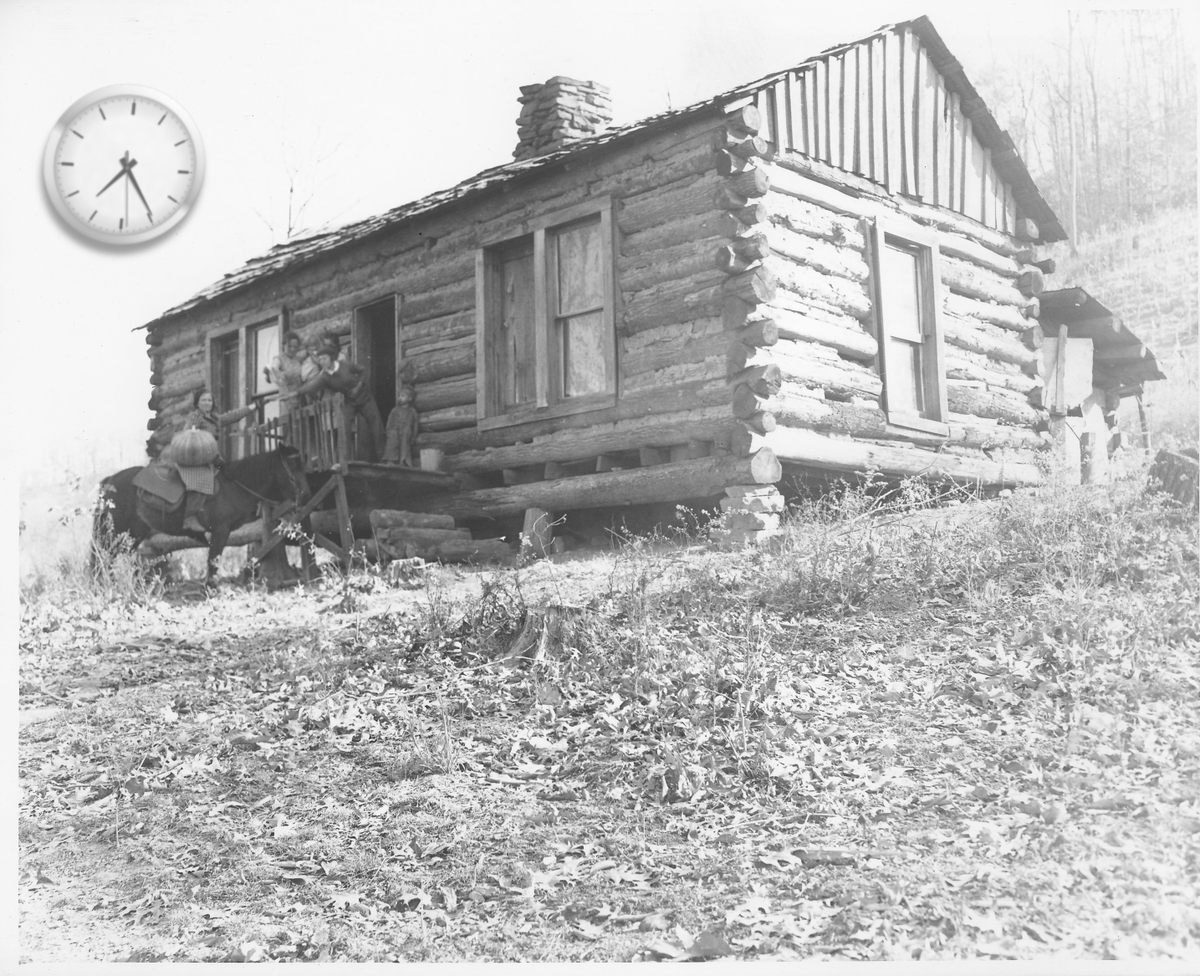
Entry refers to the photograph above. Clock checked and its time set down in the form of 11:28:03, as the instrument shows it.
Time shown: 7:24:29
